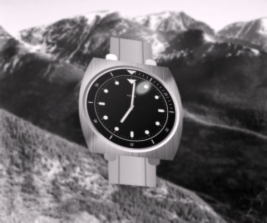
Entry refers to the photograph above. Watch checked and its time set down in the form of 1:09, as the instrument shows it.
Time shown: 7:01
